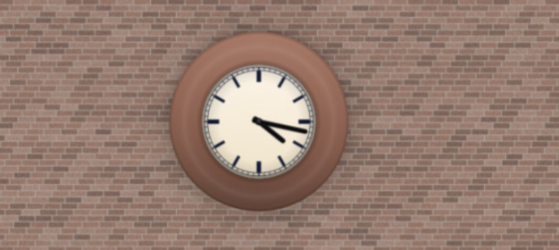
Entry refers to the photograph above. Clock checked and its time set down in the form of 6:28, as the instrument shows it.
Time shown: 4:17
